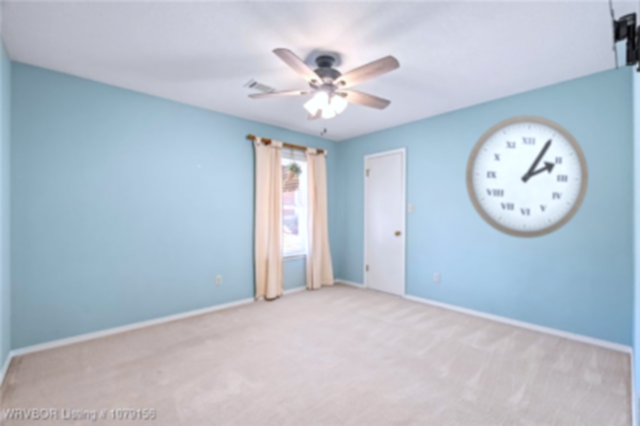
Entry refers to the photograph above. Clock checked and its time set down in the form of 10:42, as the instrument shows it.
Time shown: 2:05
